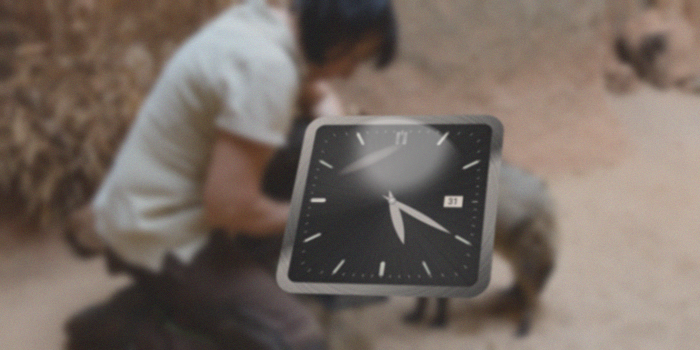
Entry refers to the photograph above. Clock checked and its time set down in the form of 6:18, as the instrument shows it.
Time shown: 5:20
